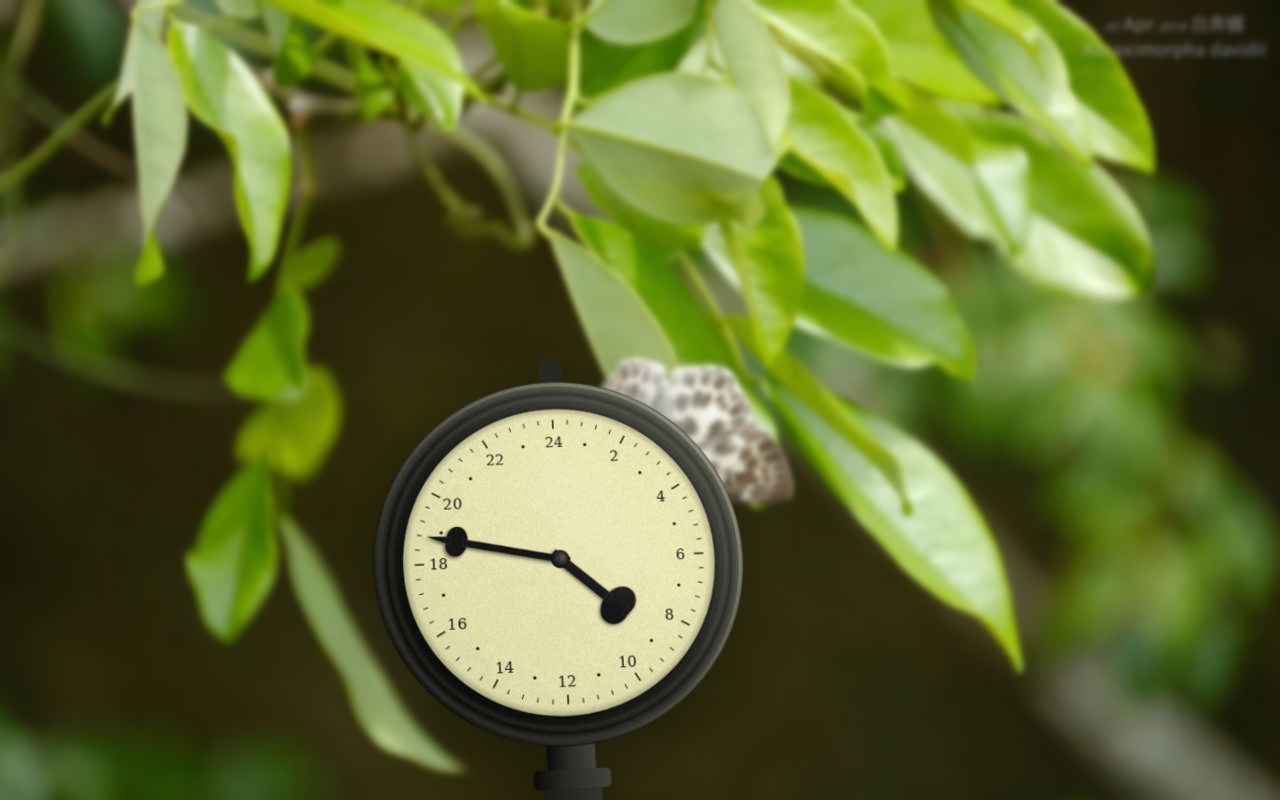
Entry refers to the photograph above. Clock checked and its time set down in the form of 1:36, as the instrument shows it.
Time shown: 8:47
